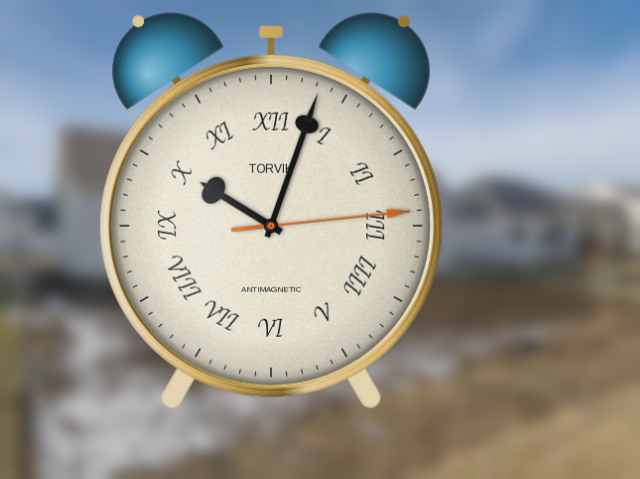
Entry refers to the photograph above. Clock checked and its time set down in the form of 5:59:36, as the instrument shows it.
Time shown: 10:03:14
